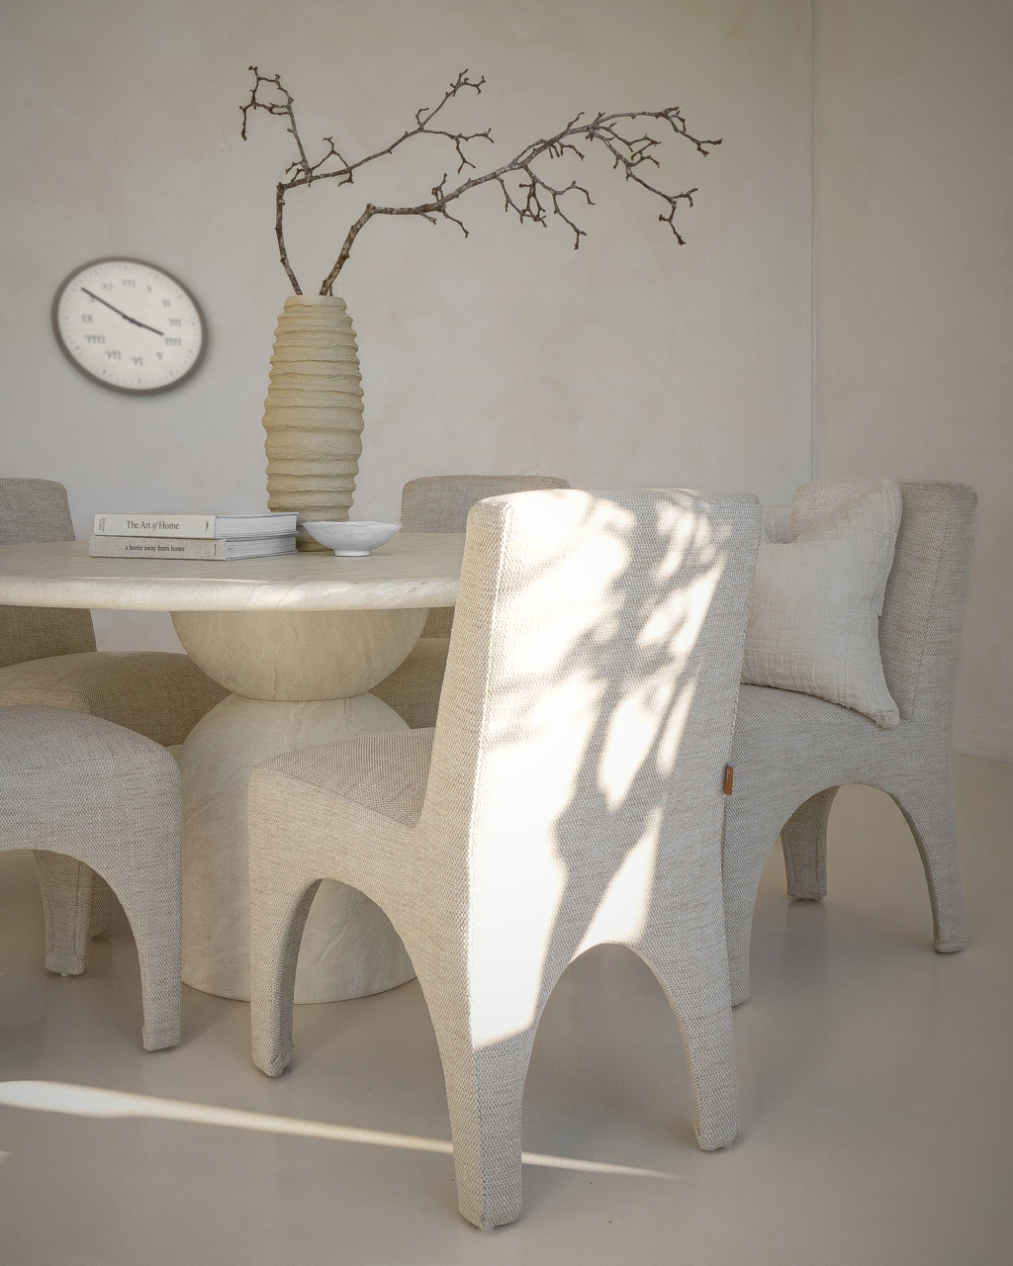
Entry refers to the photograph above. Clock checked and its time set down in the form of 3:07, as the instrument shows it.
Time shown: 3:51
